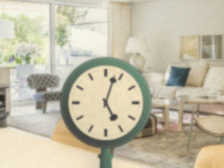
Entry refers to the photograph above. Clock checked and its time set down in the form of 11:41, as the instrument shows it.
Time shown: 5:03
